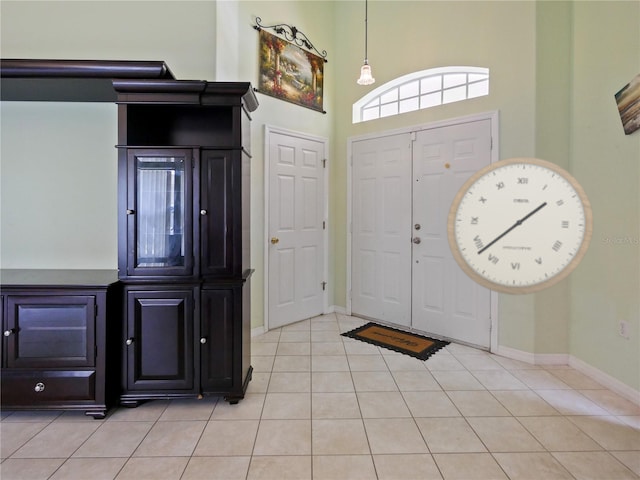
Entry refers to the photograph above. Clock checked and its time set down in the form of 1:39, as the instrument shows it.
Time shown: 1:38
